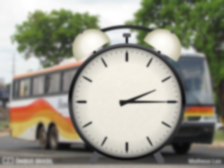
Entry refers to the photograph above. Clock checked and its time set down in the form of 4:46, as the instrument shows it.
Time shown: 2:15
